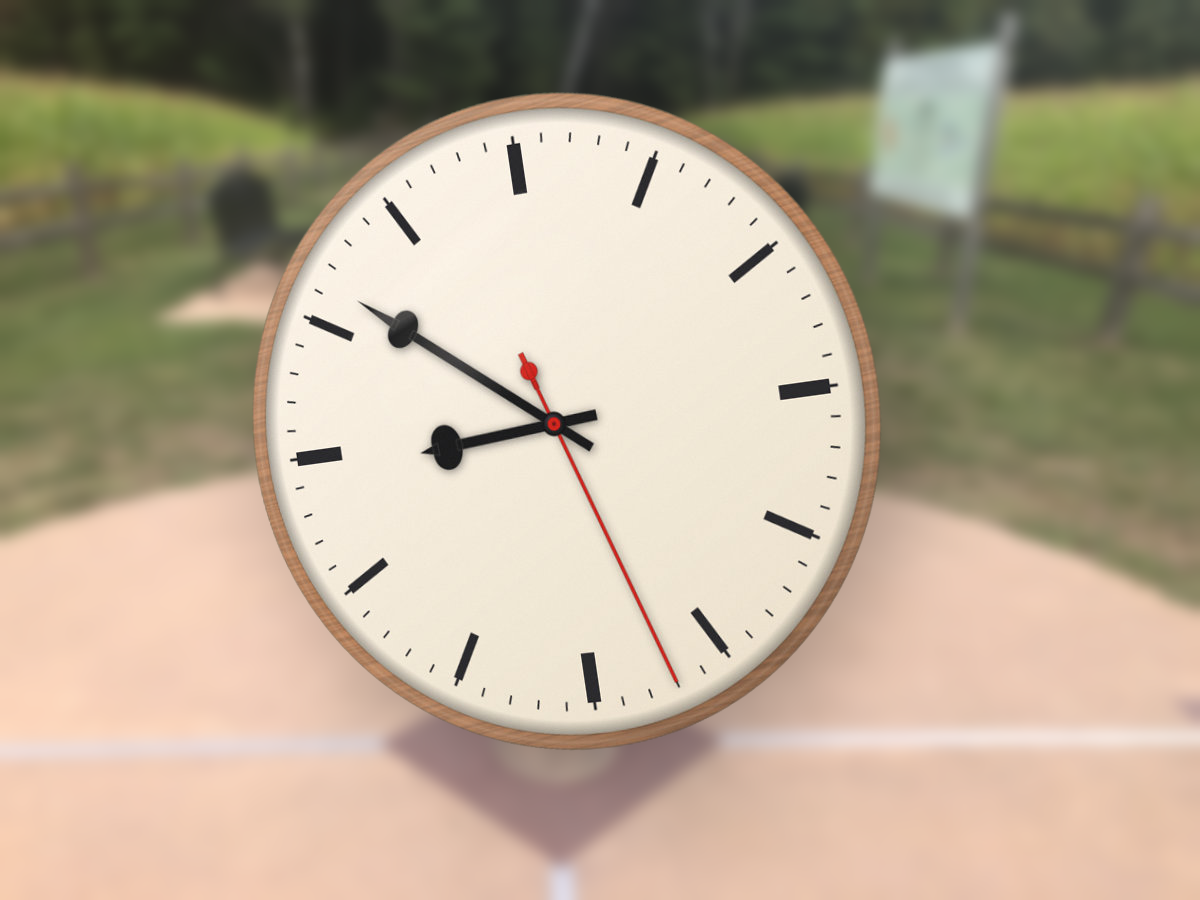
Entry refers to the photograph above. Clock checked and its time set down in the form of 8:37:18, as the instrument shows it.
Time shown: 8:51:27
